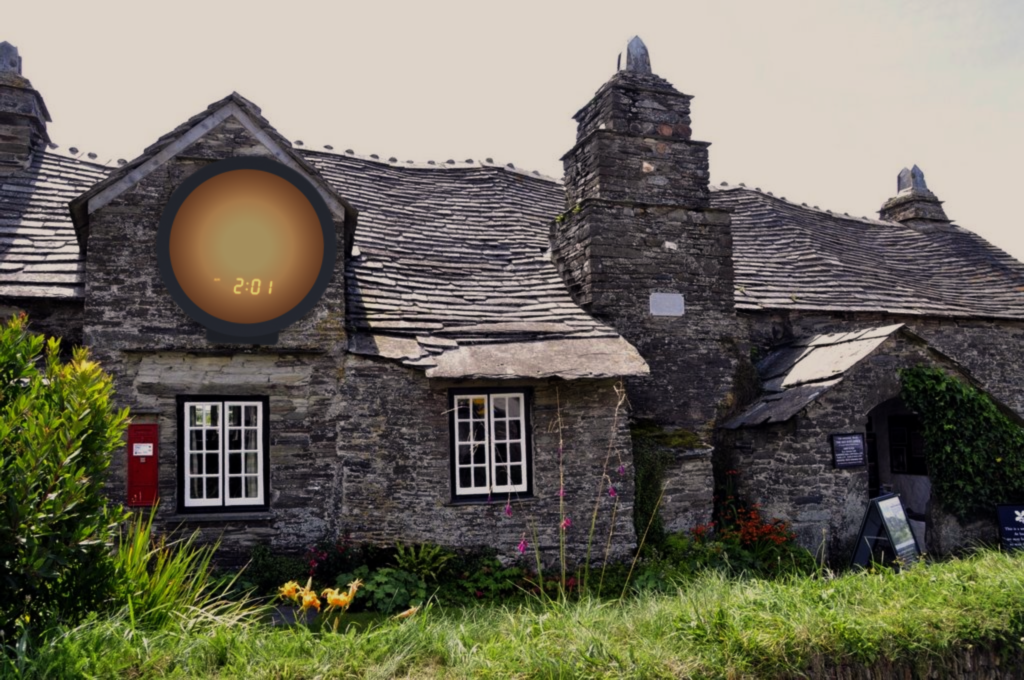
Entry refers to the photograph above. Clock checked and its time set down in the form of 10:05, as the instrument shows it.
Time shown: 2:01
